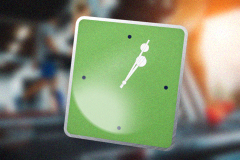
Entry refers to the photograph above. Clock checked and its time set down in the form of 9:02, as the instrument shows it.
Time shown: 1:04
